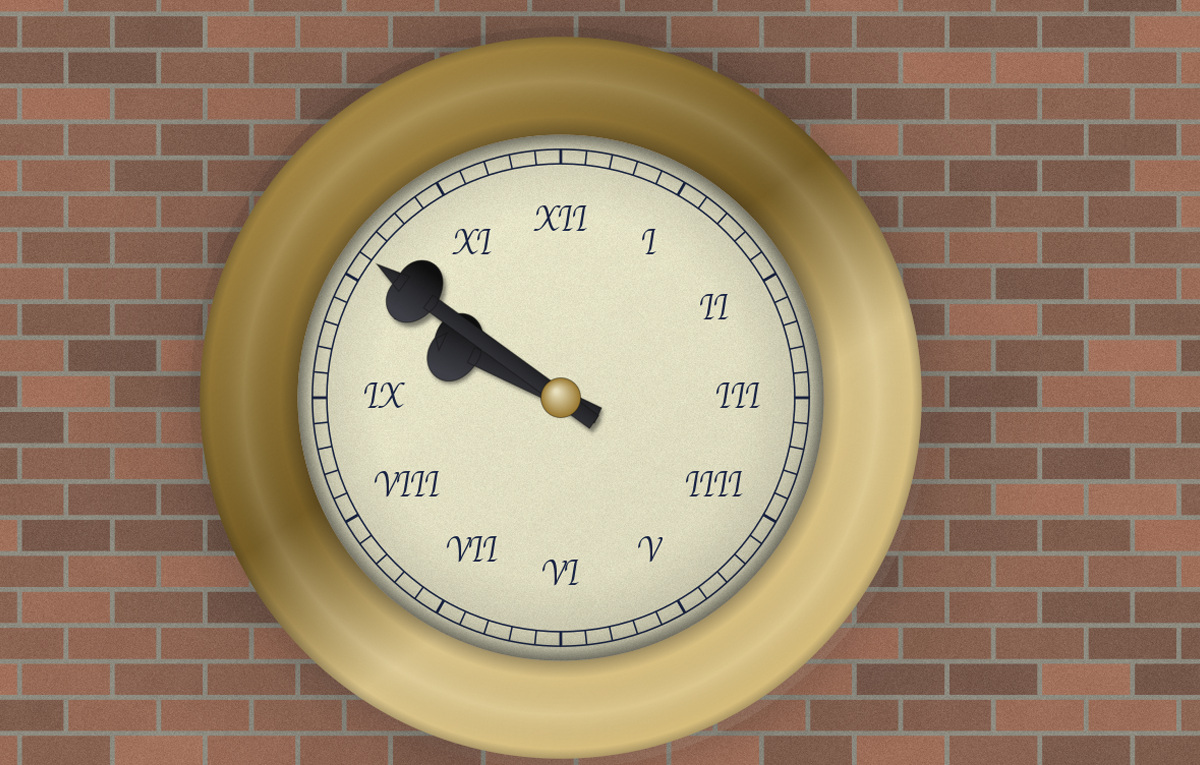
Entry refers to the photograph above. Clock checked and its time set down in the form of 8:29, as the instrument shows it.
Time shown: 9:51
